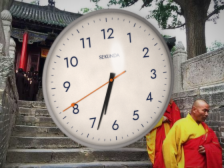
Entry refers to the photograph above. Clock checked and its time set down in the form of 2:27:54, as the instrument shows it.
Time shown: 6:33:41
